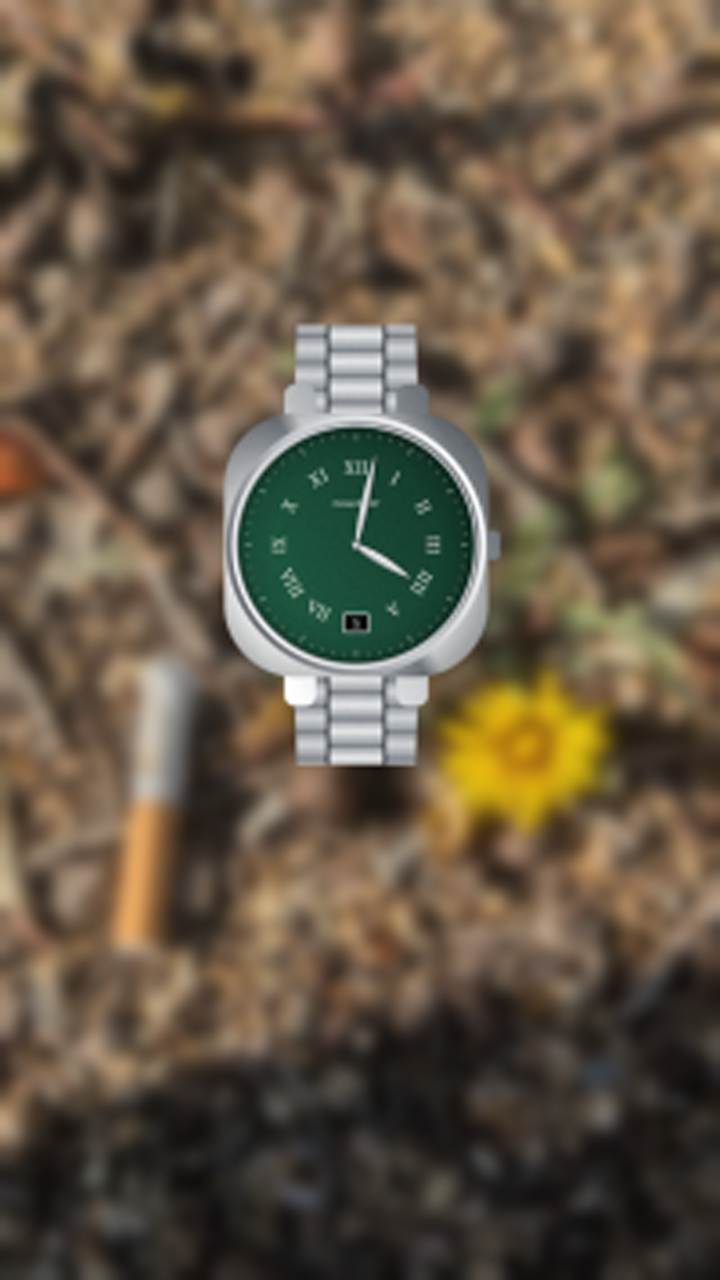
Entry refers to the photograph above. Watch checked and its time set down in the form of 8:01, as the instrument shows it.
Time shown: 4:02
